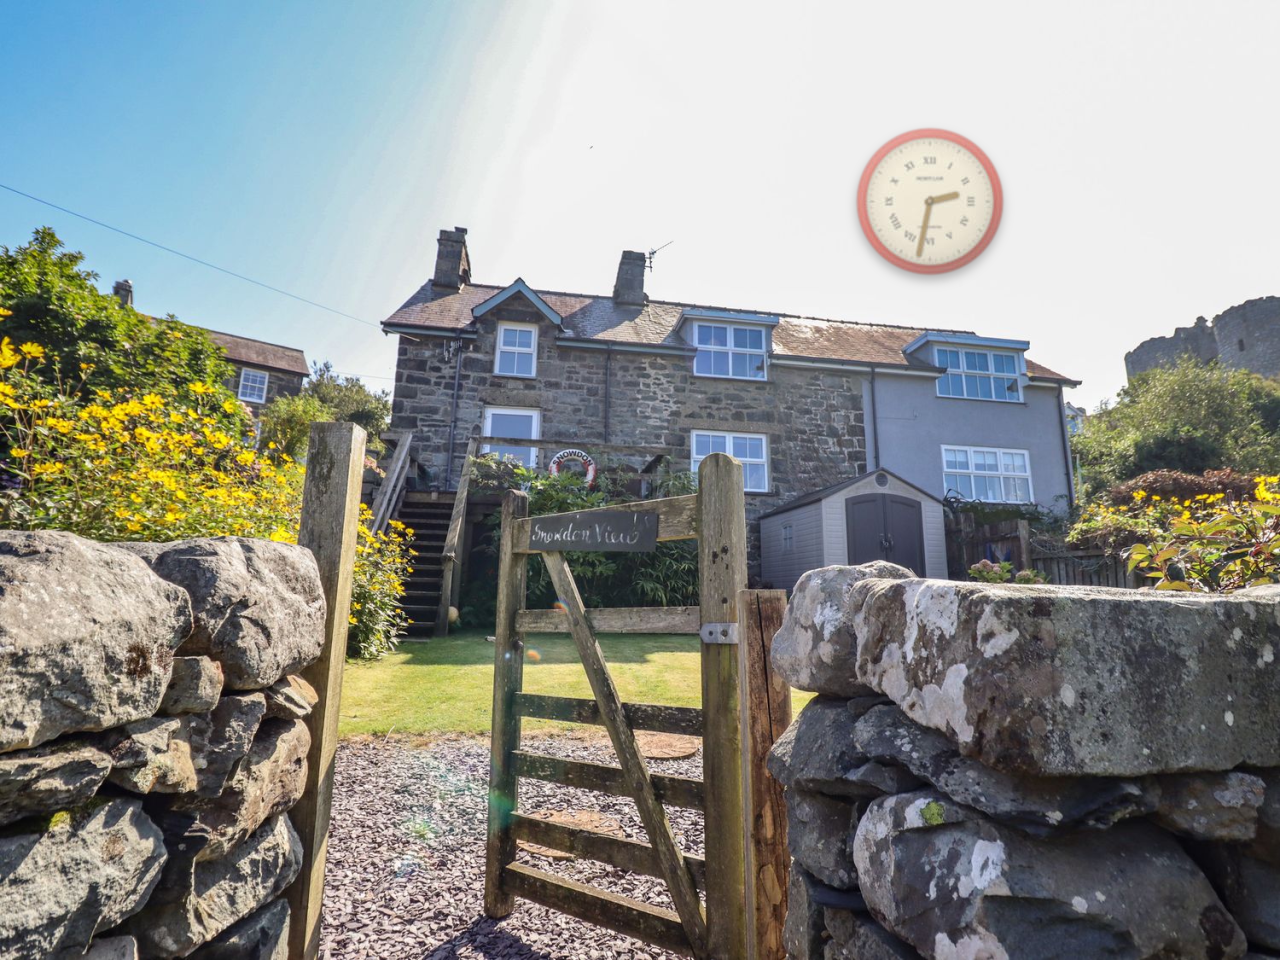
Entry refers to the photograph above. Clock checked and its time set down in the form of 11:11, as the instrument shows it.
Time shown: 2:32
